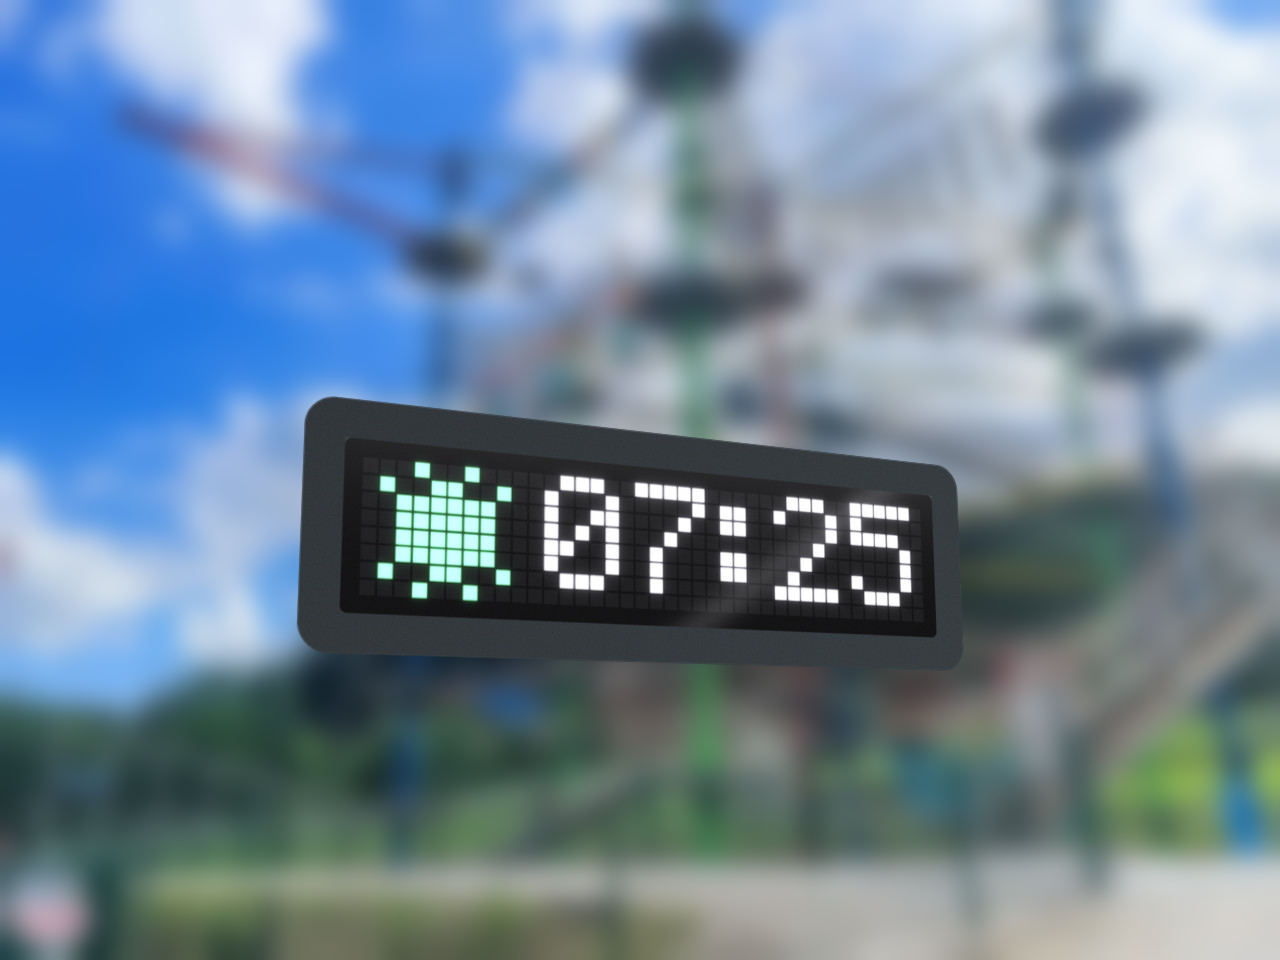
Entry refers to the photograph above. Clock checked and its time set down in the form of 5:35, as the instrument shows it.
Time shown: 7:25
